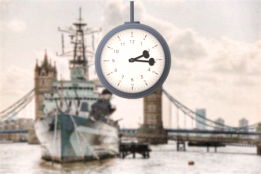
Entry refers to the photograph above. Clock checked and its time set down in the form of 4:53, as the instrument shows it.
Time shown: 2:16
